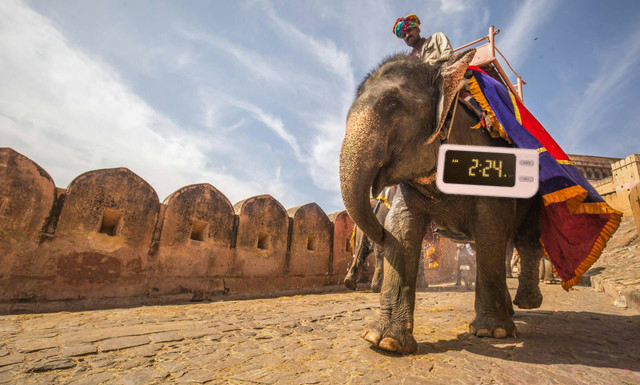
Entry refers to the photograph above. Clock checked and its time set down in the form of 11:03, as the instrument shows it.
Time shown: 2:24
